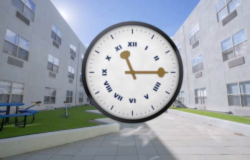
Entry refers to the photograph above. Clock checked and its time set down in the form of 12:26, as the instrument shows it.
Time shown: 11:15
